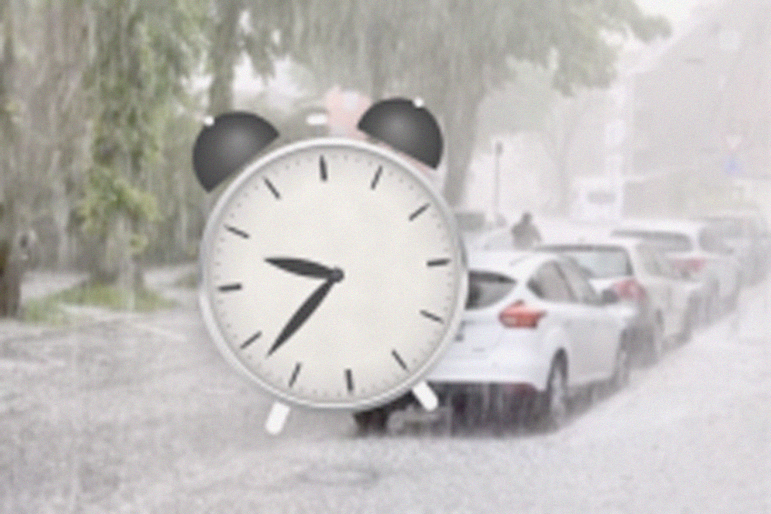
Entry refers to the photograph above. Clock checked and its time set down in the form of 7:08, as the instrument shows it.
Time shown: 9:38
